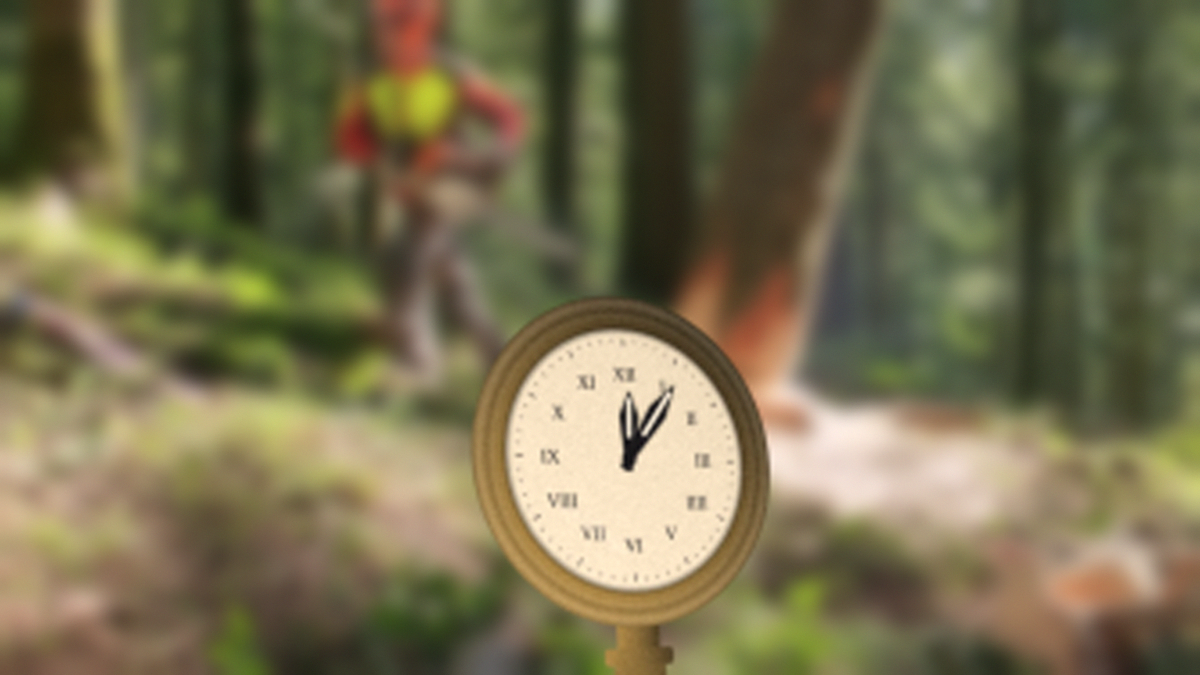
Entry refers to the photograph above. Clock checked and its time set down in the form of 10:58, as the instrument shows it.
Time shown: 12:06
